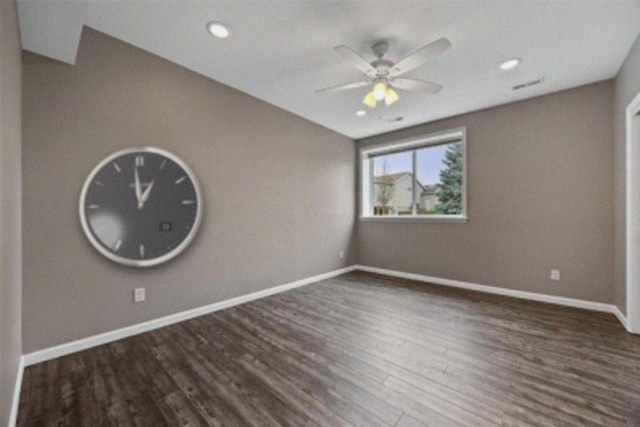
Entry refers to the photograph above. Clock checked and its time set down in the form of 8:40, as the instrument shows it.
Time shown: 12:59
